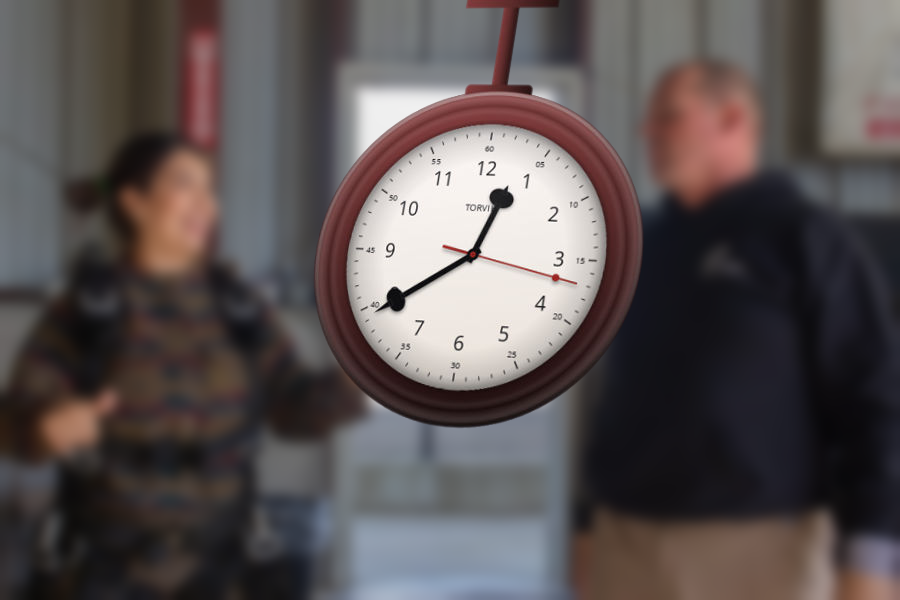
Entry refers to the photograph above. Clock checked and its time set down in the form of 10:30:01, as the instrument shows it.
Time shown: 12:39:17
